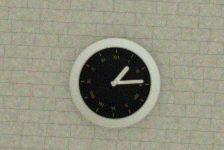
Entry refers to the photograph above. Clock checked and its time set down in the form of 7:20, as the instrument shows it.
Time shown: 1:14
